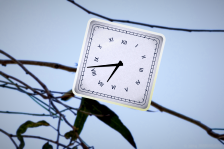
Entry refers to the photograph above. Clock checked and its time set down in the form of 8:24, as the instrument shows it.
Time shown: 6:42
